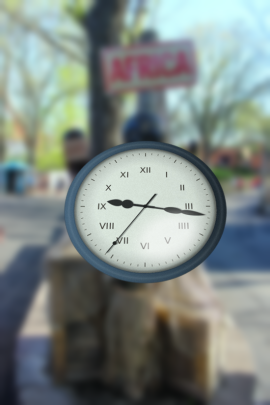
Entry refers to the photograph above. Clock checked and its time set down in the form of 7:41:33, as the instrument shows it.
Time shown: 9:16:36
